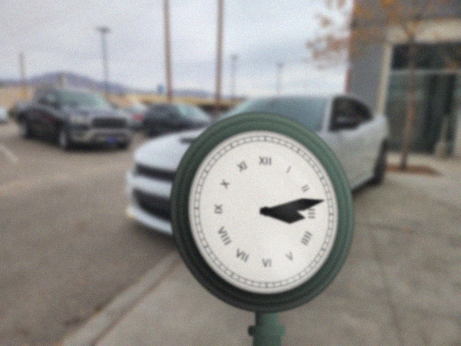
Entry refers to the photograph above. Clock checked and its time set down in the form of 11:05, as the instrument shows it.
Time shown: 3:13
